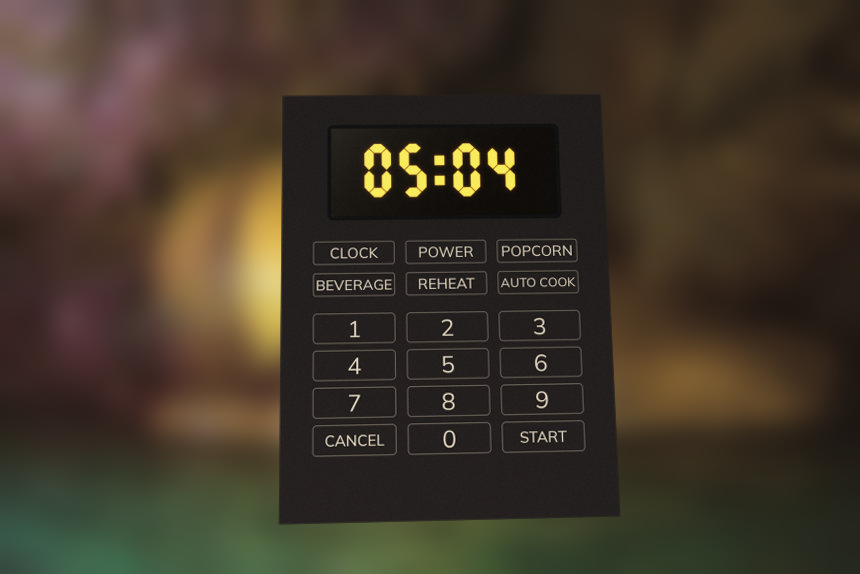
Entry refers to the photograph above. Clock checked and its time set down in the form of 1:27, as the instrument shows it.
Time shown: 5:04
